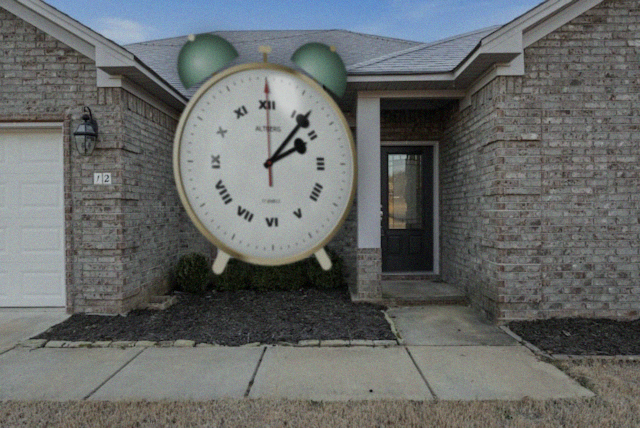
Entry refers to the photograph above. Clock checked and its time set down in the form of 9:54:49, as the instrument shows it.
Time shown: 2:07:00
